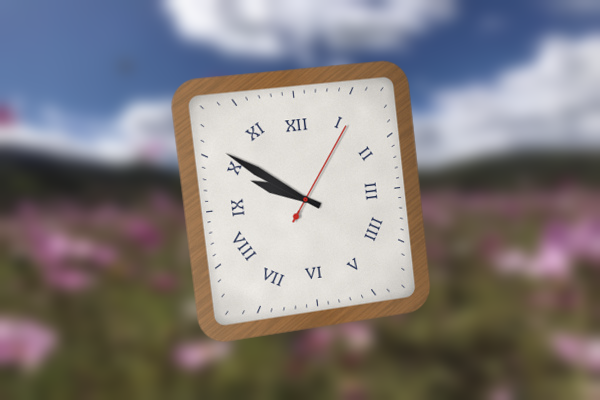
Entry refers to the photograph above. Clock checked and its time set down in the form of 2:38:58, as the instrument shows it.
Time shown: 9:51:06
